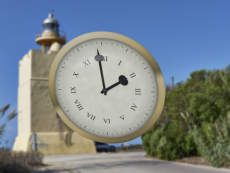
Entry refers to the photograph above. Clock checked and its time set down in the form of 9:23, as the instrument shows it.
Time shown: 1:59
